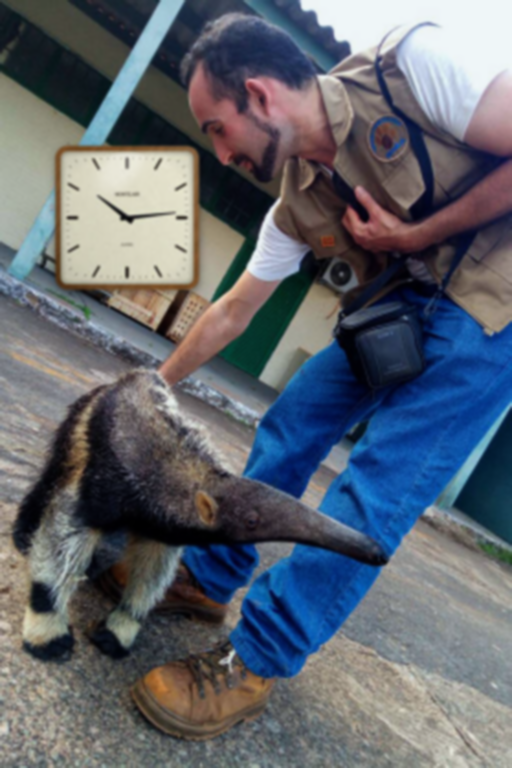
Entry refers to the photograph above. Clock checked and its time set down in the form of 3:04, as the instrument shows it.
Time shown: 10:14
